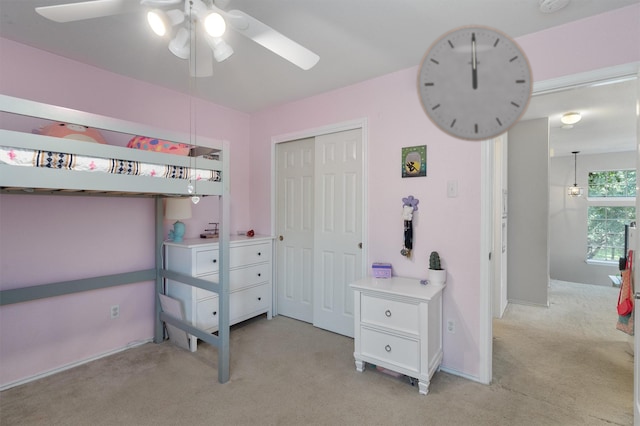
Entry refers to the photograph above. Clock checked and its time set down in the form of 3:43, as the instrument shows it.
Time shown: 12:00
